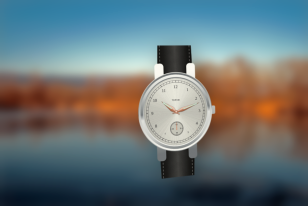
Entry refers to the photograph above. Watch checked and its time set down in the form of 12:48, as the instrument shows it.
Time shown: 10:12
